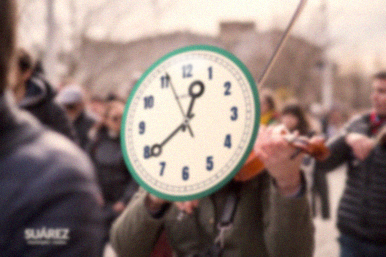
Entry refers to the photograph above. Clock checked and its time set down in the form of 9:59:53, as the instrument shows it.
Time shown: 12:38:56
